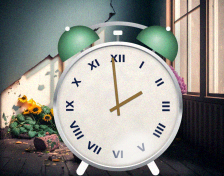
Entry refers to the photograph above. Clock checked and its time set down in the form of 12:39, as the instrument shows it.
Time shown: 1:59
